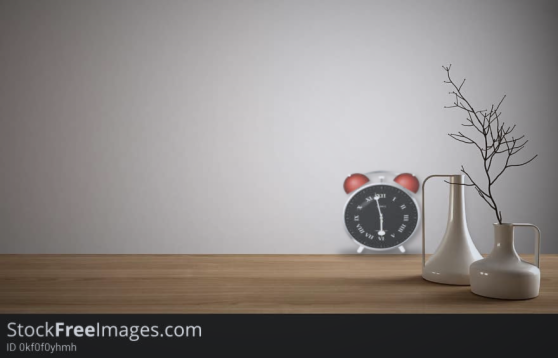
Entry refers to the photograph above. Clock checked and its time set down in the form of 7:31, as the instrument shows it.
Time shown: 5:58
